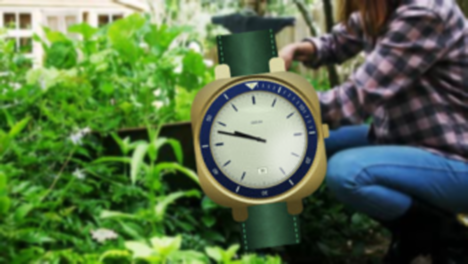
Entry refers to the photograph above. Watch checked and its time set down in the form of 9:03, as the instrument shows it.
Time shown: 9:48
